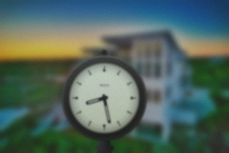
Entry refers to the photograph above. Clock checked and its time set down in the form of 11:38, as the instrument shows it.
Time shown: 8:28
